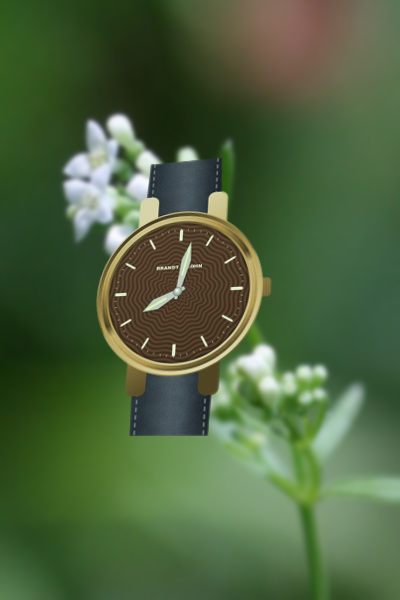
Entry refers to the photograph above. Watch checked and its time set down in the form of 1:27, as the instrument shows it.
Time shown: 8:02
